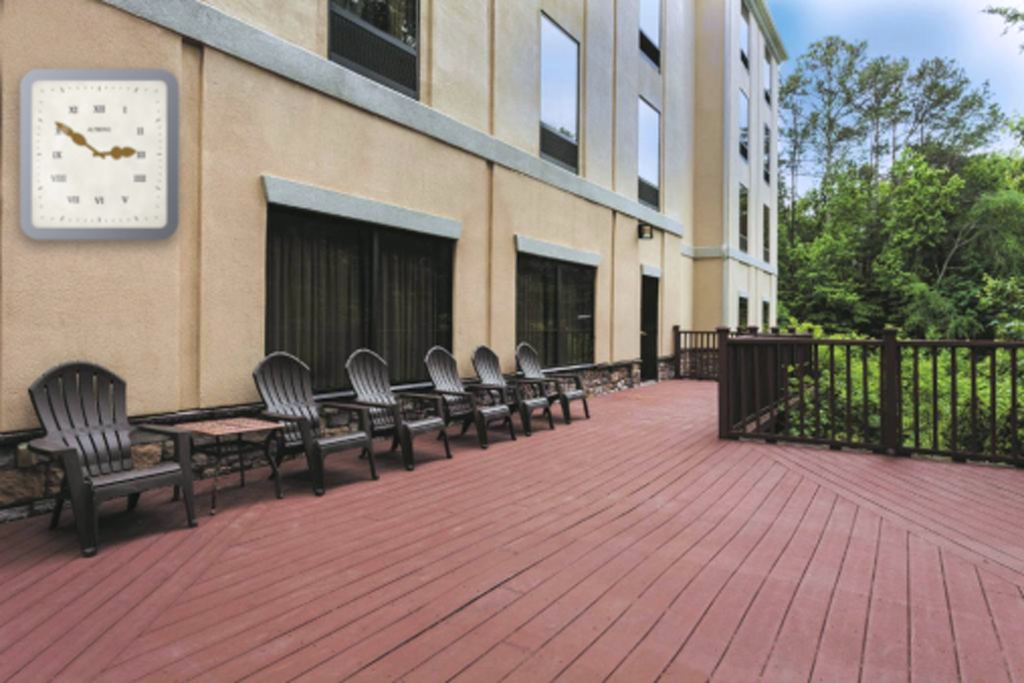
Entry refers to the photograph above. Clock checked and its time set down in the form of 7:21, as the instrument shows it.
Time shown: 2:51
